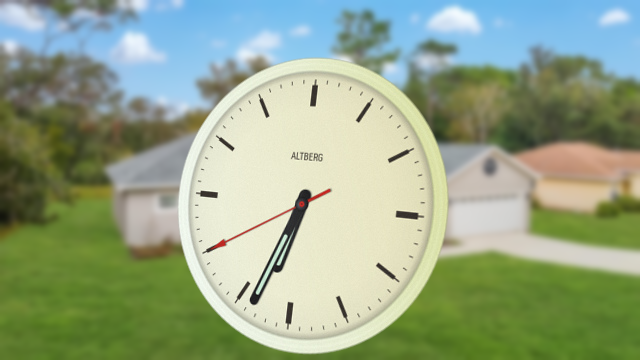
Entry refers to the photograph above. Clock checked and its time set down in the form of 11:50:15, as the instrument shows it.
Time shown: 6:33:40
